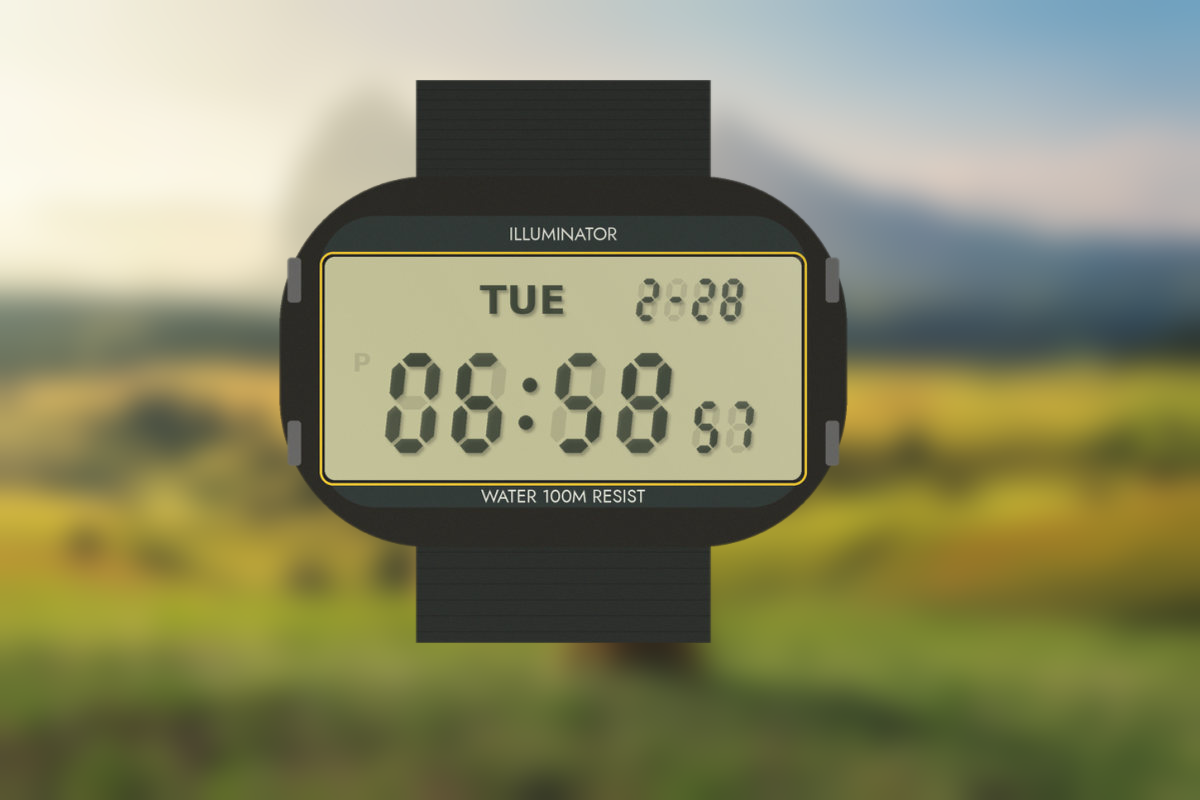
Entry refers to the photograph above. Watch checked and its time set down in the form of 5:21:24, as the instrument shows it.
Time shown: 6:58:57
